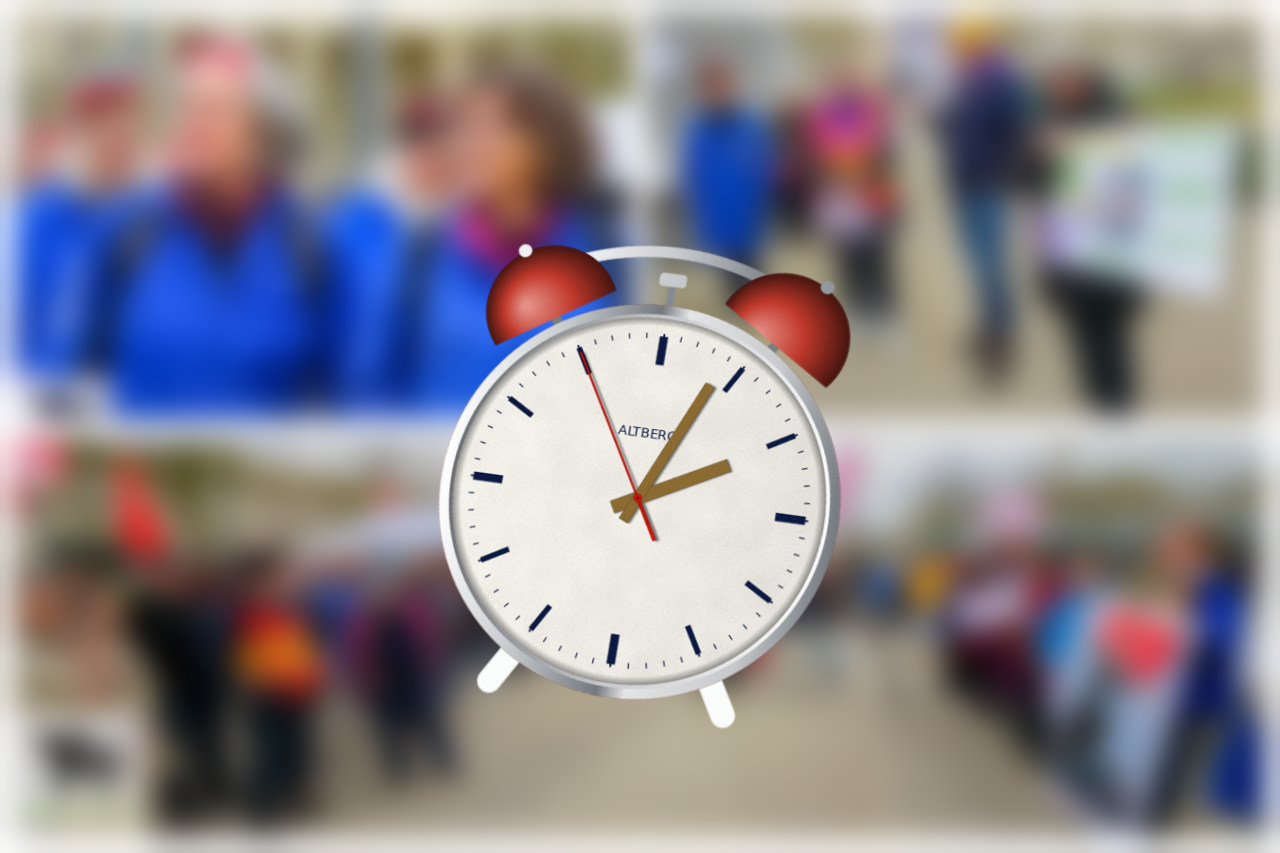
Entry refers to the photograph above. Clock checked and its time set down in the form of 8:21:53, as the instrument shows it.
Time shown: 2:03:55
